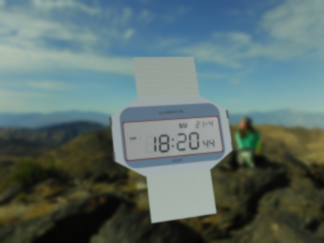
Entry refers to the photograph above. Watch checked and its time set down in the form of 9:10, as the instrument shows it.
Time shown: 18:20
